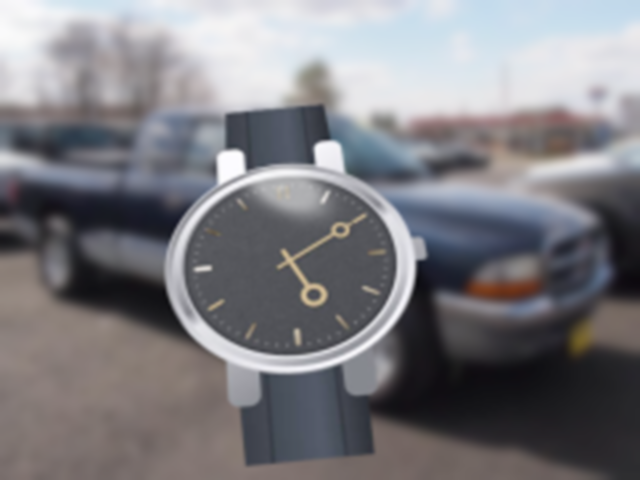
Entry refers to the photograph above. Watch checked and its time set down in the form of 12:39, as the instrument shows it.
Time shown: 5:10
